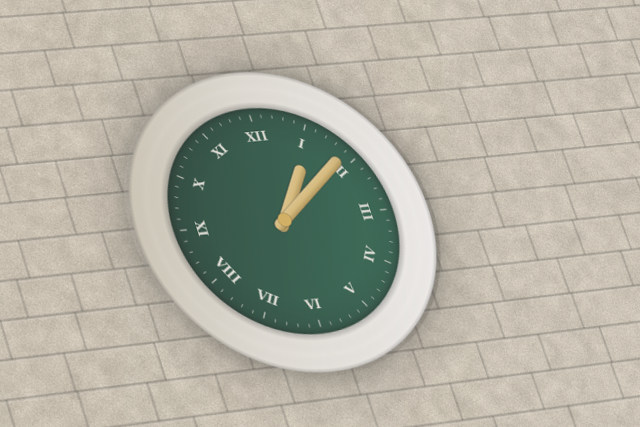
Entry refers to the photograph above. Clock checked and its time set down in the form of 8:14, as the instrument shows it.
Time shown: 1:09
